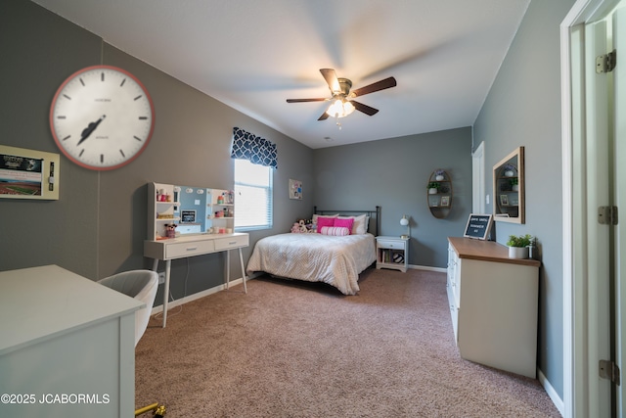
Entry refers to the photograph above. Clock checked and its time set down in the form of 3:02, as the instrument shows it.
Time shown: 7:37
